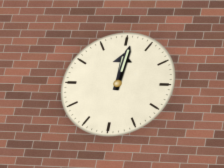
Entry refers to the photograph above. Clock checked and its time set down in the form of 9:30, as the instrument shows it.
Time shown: 12:01
